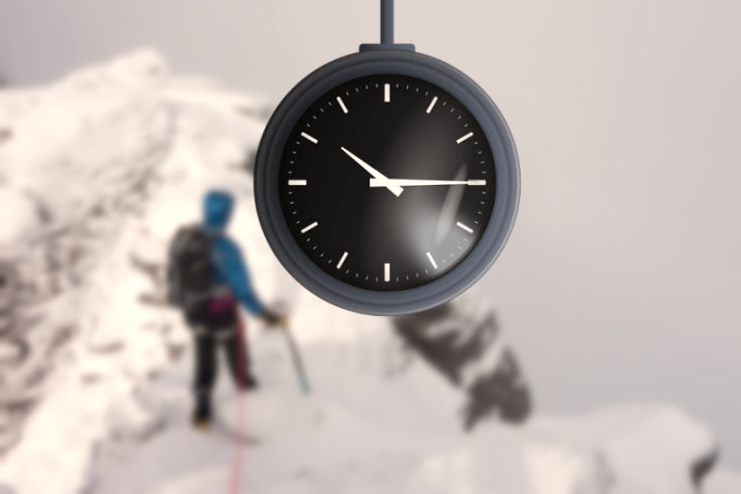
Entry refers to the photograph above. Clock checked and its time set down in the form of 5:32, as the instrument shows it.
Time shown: 10:15
